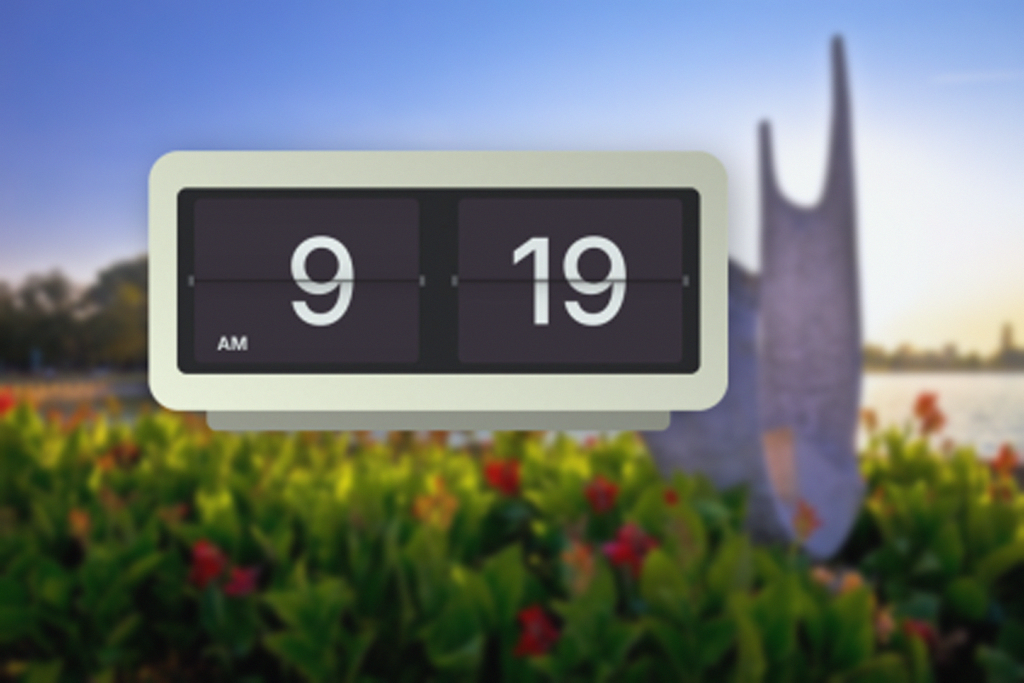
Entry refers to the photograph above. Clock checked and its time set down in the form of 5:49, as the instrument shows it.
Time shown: 9:19
